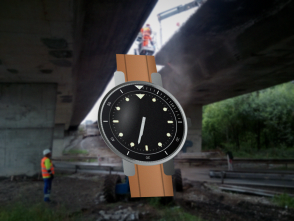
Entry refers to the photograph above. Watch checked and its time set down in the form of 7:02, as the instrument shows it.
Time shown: 6:33
